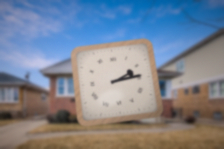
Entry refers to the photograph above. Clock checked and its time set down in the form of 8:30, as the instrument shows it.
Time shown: 2:14
